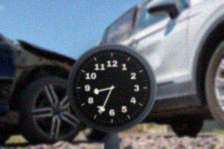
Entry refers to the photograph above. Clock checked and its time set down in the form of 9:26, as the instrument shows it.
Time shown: 8:34
